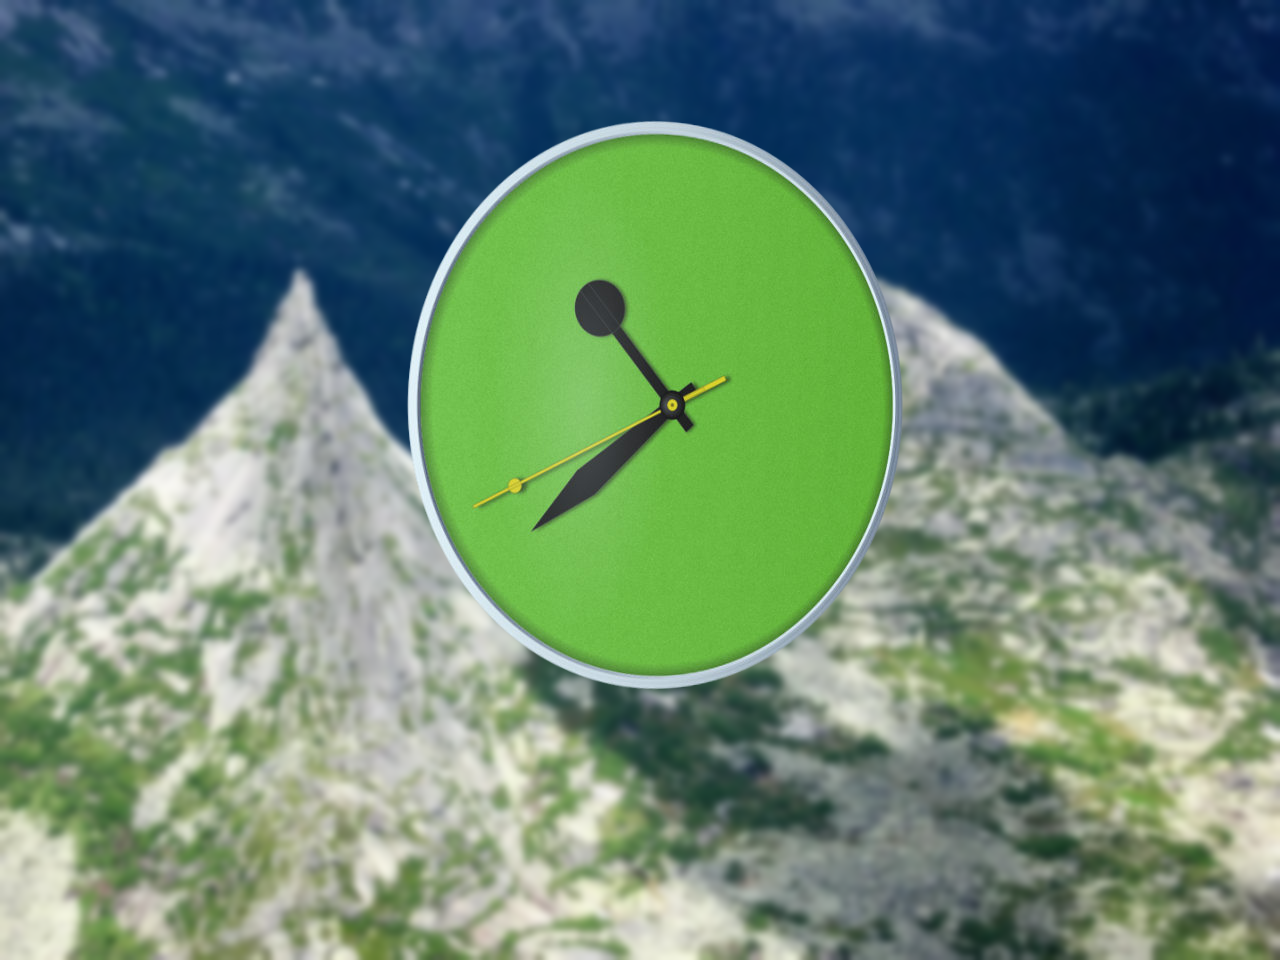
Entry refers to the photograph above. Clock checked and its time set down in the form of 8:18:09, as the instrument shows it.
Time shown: 10:38:41
